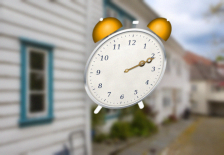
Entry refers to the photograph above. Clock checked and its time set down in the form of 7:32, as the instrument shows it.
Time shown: 2:11
